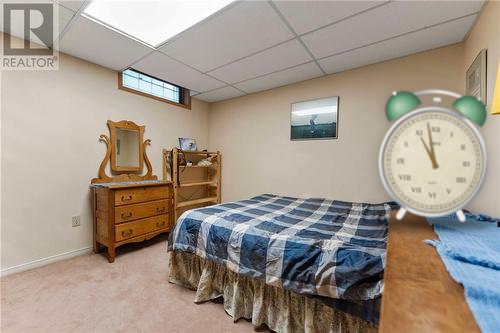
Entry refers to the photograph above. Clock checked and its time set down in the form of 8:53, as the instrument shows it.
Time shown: 10:58
